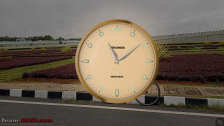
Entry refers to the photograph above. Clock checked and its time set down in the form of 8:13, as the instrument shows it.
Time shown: 11:09
